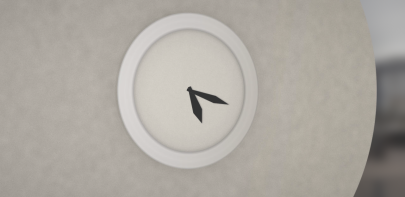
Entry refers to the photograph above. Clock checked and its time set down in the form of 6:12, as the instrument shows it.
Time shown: 5:18
